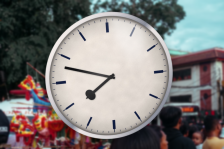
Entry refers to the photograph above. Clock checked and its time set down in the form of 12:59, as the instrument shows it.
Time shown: 7:48
